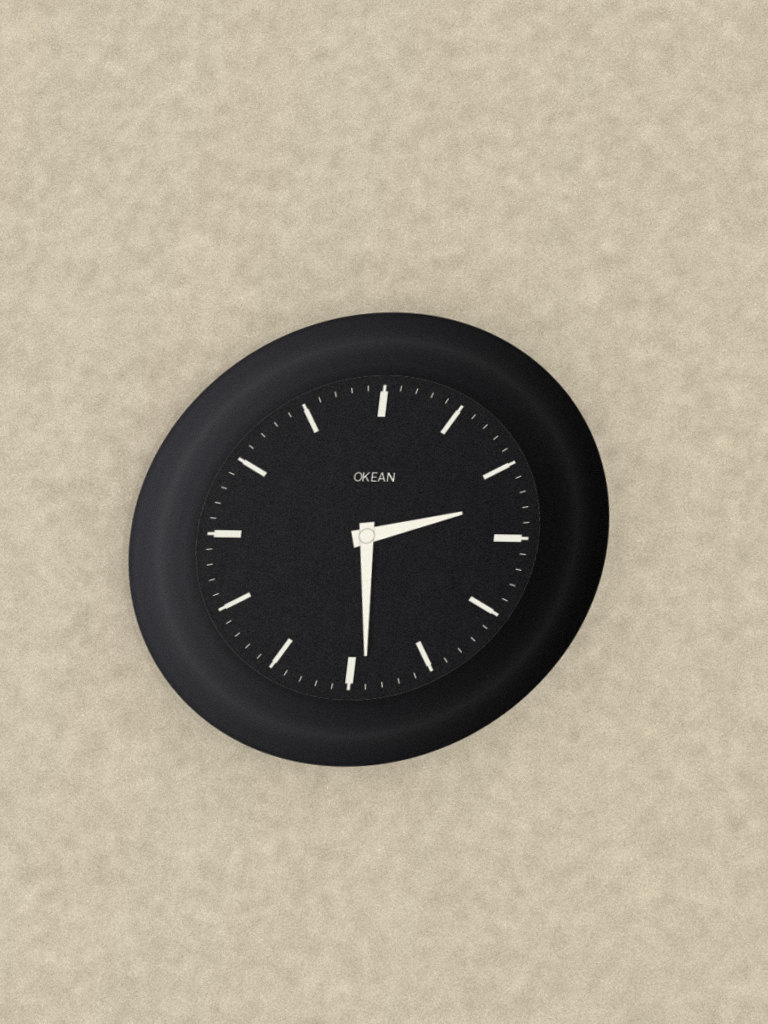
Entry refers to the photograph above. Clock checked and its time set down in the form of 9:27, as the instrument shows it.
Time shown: 2:29
